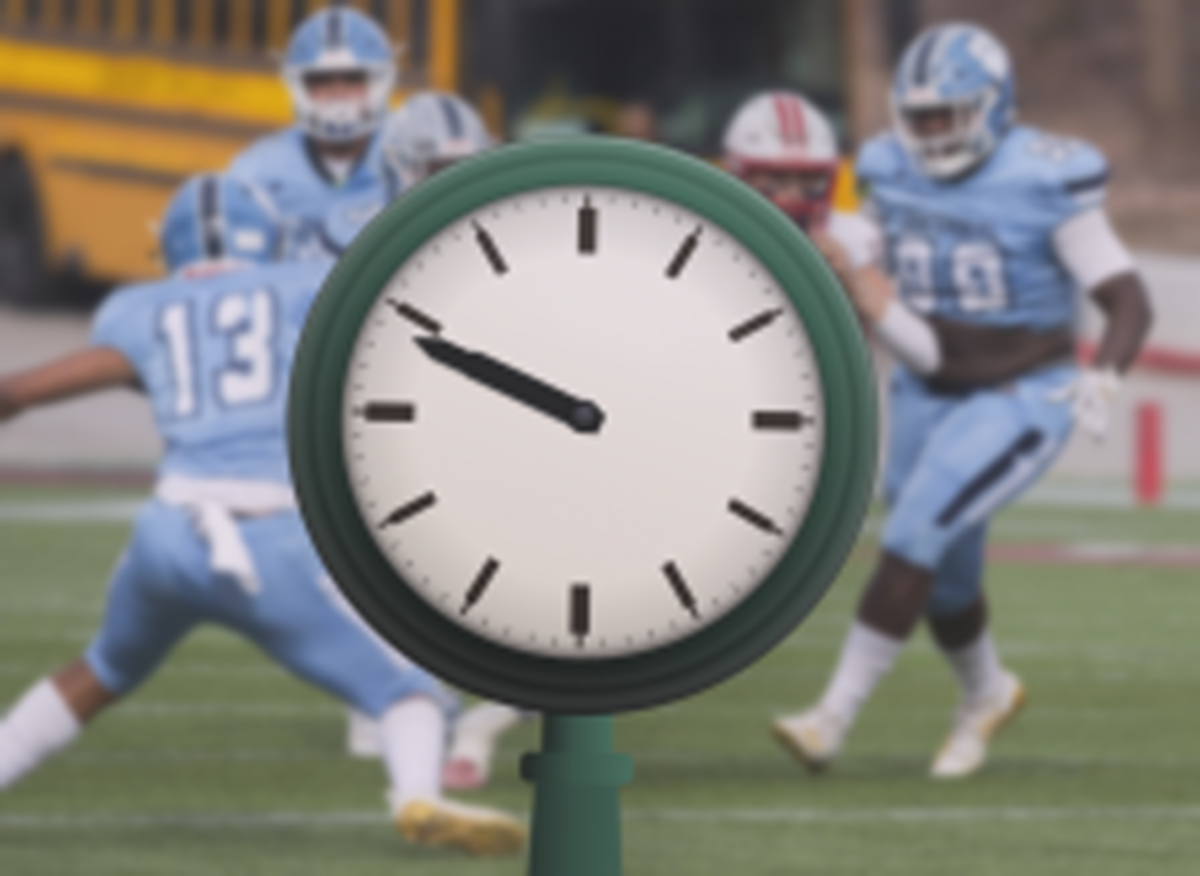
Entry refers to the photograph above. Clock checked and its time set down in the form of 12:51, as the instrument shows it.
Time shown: 9:49
